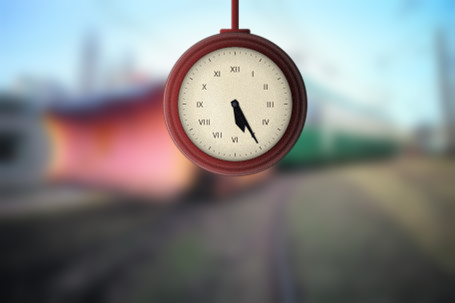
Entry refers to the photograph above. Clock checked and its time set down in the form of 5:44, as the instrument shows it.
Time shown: 5:25
